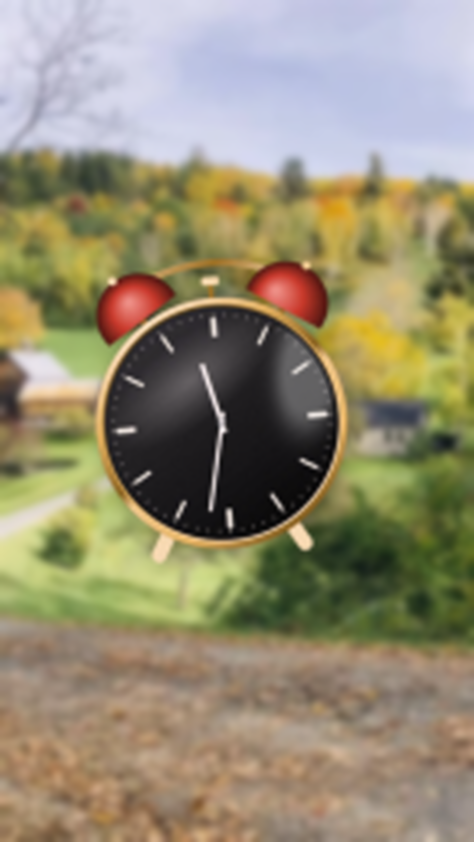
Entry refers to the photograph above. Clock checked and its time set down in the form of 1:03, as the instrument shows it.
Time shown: 11:32
